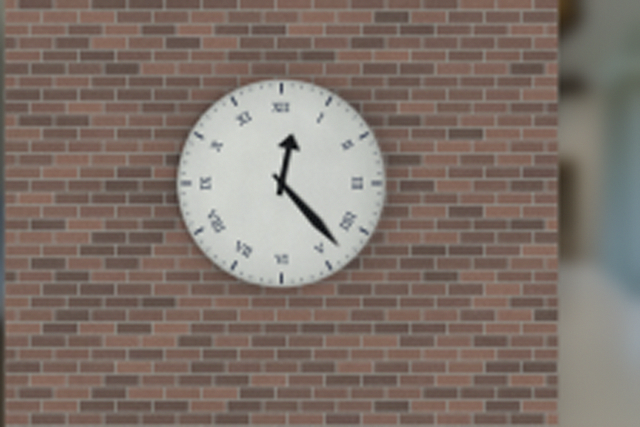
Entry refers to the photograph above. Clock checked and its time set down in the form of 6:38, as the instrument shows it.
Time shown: 12:23
